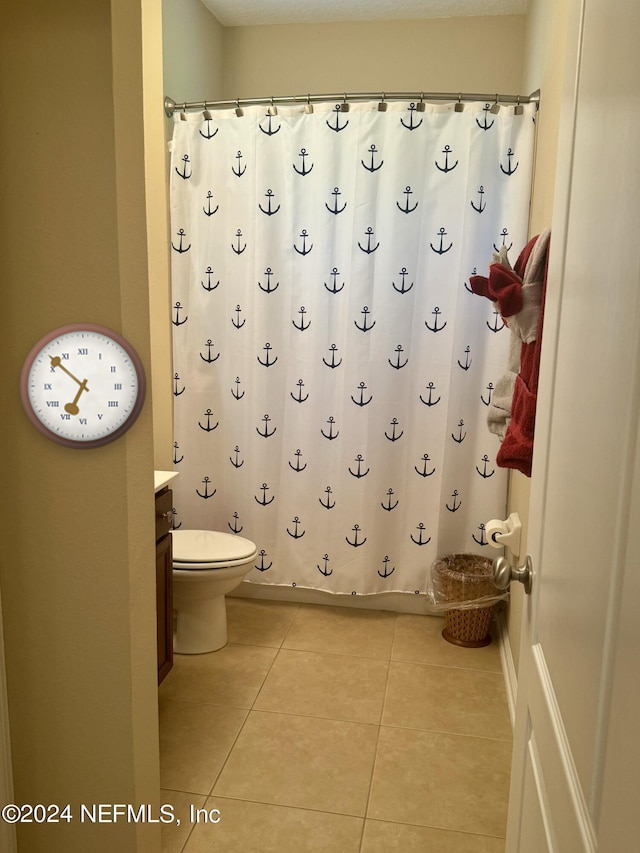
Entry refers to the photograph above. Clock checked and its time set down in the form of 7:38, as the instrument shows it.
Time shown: 6:52
